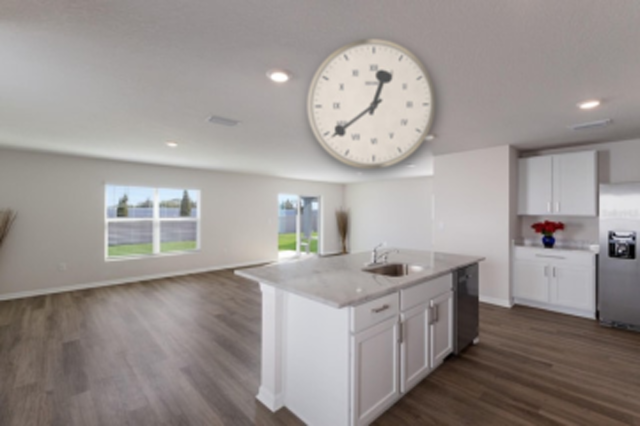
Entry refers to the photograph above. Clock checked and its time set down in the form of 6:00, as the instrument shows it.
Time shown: 12:39
